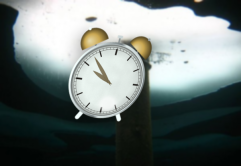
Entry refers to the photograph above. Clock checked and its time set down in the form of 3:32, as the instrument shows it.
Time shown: 9:53
